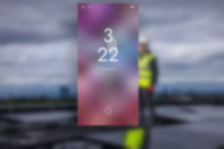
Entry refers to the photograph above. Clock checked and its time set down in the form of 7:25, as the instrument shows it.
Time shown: 3:22
